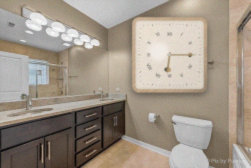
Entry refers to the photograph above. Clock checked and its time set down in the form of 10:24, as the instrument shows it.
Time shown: 6:15
